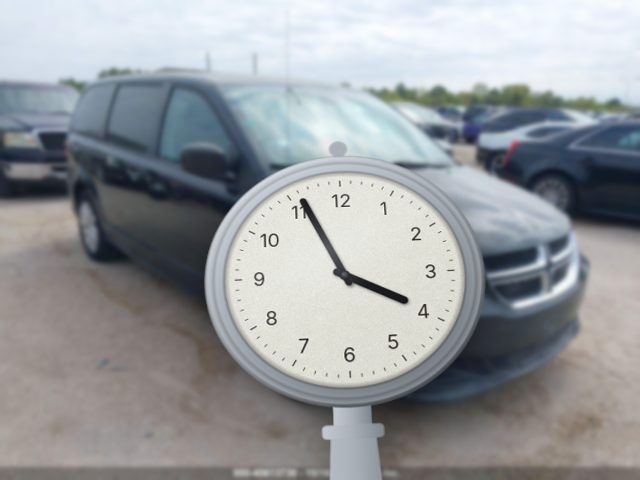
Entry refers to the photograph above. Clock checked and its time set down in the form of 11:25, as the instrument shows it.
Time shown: 3:56
